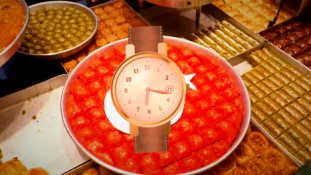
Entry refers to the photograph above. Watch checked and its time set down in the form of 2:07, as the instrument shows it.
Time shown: 6:17
